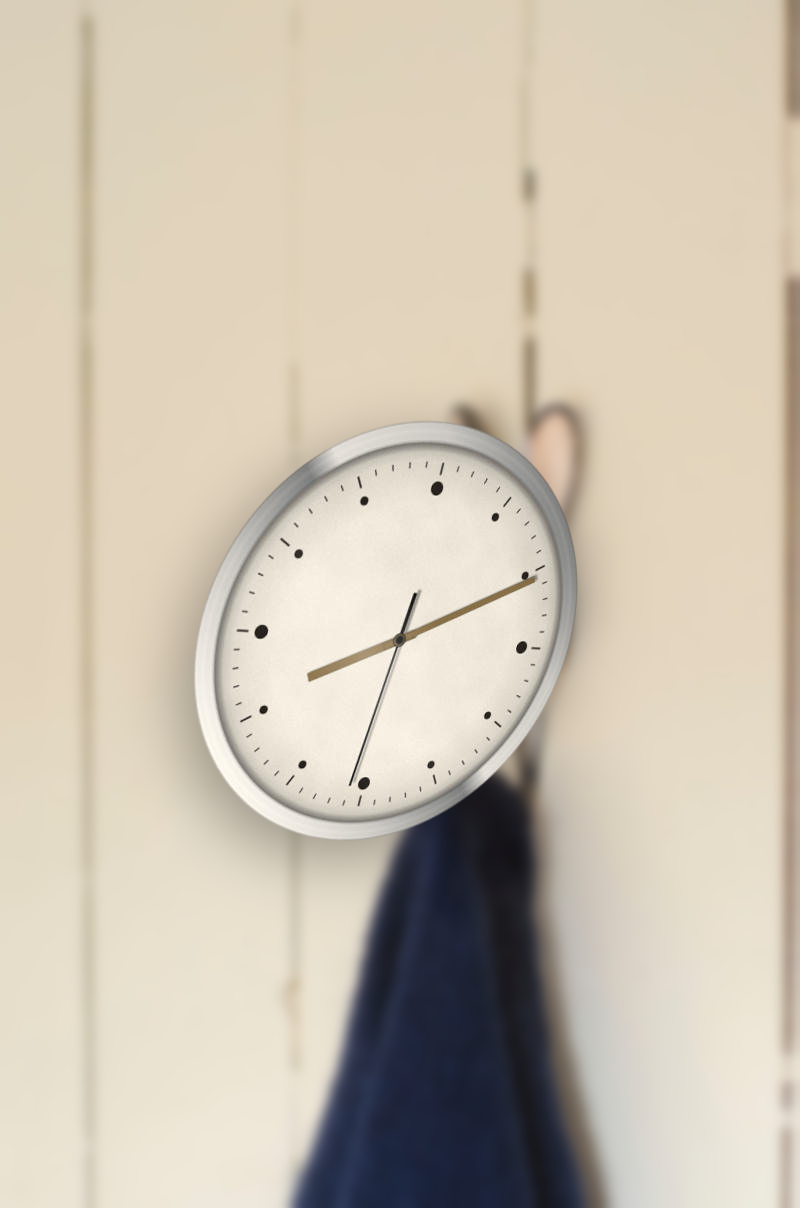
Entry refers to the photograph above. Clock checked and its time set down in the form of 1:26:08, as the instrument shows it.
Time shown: 8:10:31
